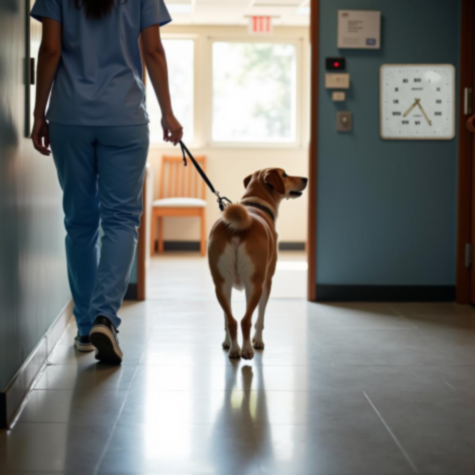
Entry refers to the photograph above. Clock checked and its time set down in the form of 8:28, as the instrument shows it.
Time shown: 7:25
